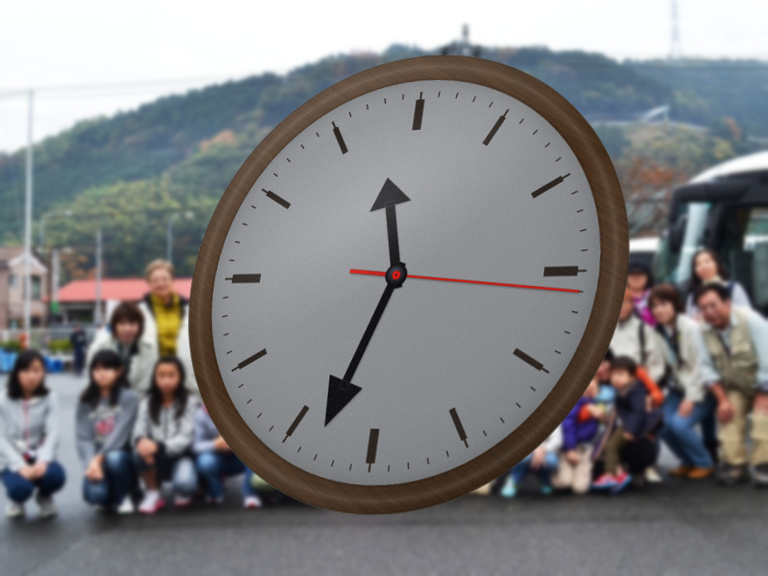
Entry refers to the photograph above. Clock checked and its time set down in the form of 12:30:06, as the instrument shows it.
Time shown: 11:33:16
